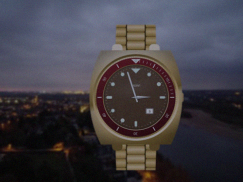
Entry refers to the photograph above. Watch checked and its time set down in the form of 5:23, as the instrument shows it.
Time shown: 2:57
